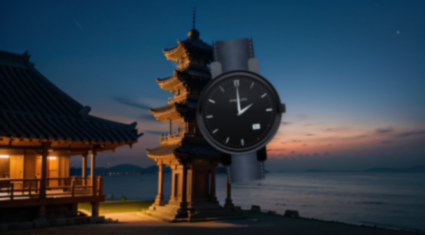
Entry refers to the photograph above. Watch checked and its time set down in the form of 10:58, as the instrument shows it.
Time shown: 2:00
